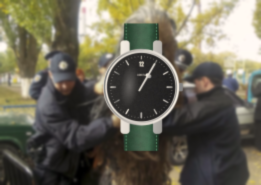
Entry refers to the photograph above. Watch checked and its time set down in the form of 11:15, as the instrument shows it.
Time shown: 1:05
